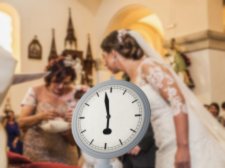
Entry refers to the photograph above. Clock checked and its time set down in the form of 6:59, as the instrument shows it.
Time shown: 5:58
